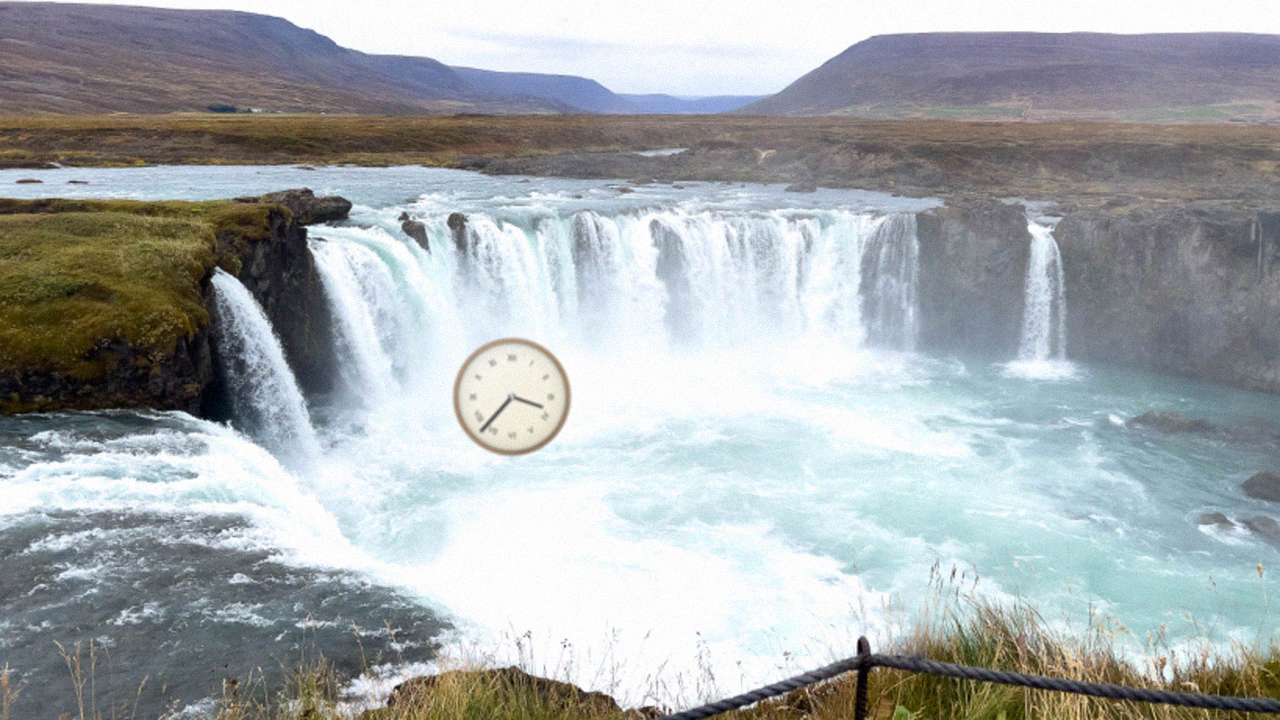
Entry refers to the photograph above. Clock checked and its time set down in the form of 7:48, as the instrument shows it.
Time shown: 3:37
